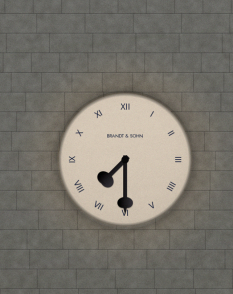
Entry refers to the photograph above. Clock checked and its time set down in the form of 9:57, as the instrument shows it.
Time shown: 7:30
